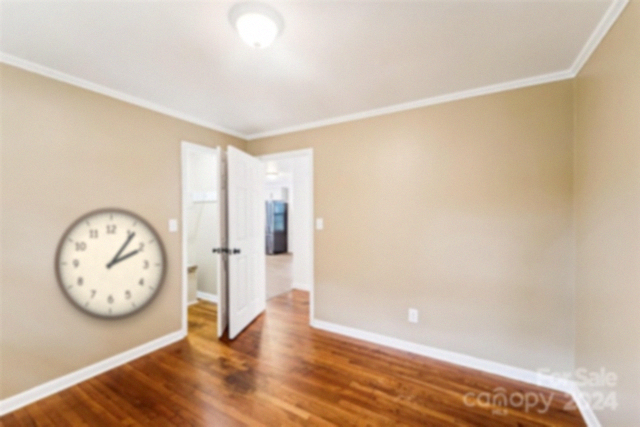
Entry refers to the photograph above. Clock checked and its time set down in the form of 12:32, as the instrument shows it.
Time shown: 2:06
